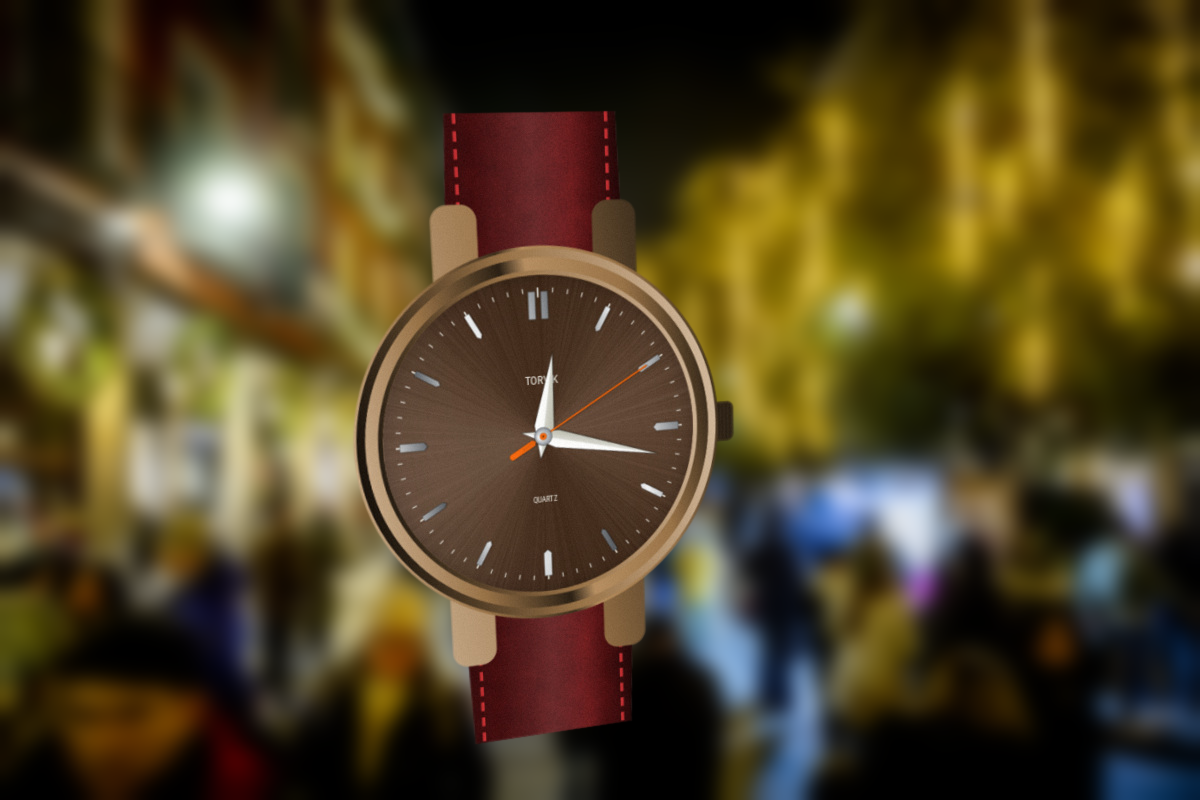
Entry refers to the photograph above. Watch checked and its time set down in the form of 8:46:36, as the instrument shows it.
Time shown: 12:17:10
